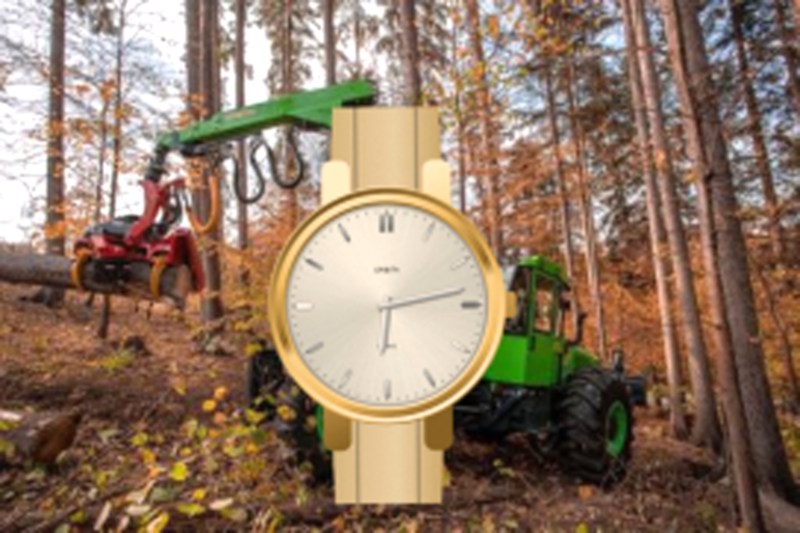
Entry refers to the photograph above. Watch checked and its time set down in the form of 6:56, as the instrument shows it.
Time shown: 6:13
